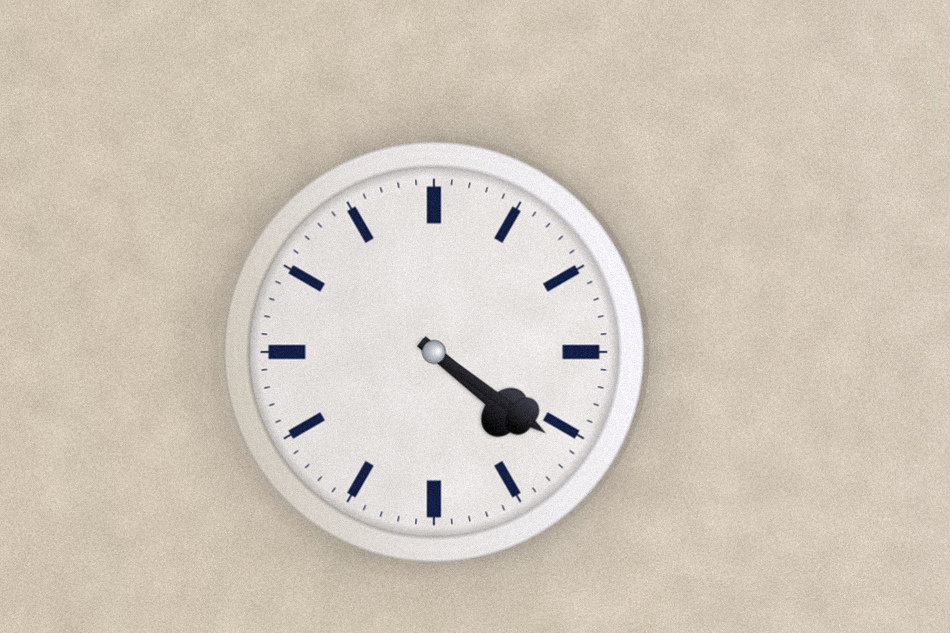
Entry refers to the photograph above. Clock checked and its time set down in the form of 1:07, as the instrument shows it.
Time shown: 4:21
